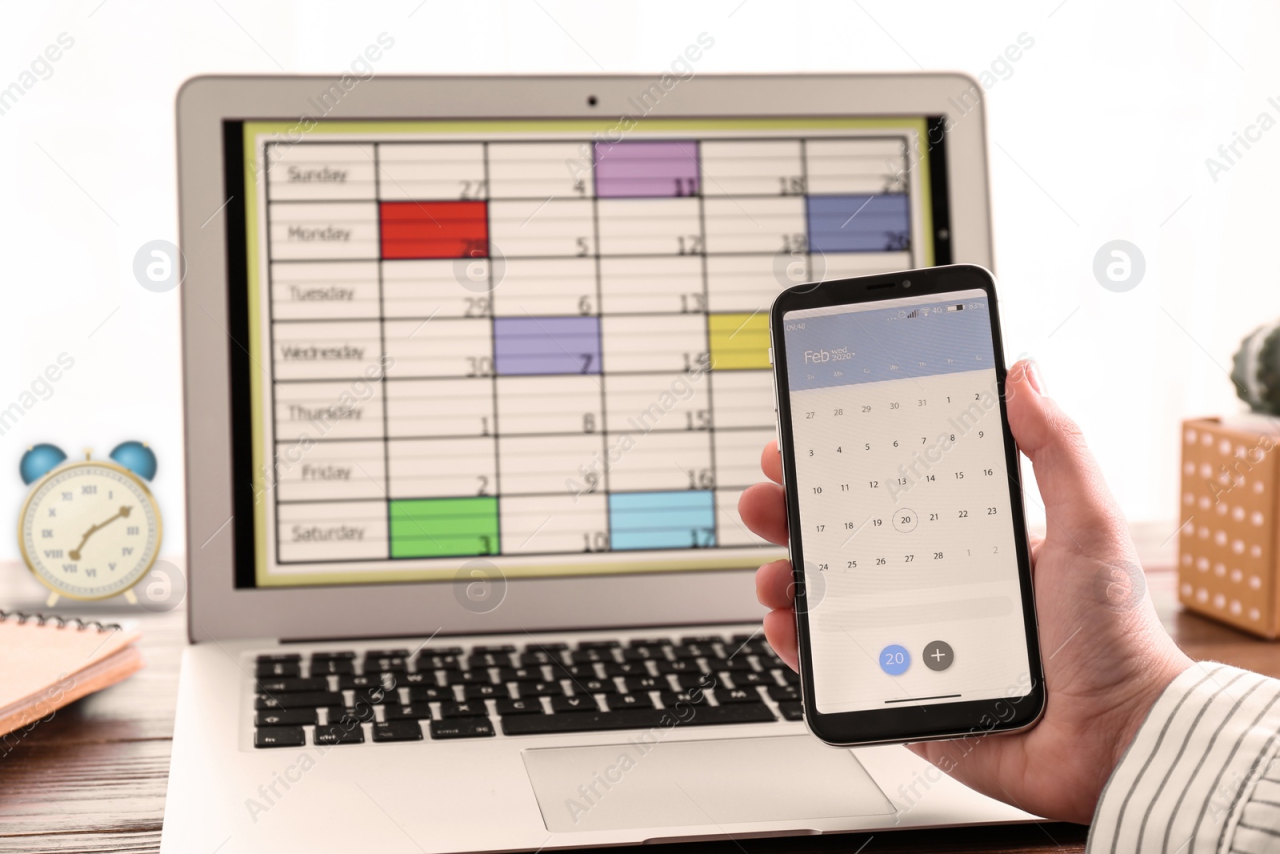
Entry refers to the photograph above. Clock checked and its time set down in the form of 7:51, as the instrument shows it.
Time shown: 7:10
